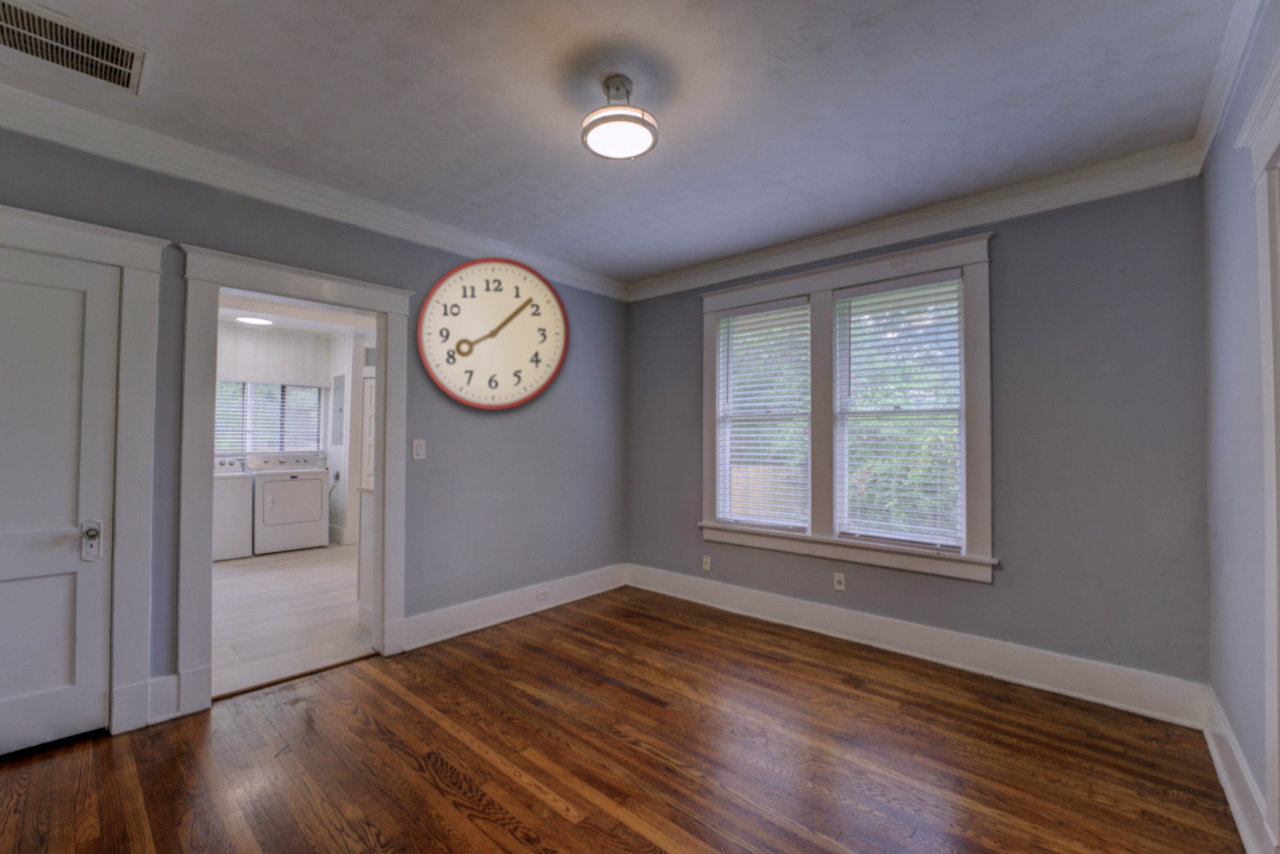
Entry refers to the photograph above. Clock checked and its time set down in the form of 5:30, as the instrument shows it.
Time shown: 8:08
